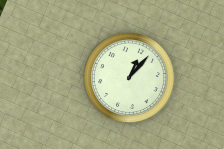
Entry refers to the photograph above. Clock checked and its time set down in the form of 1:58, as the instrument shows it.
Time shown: 12:03
